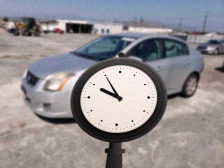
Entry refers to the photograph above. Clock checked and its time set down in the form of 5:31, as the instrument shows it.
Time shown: 9:55
